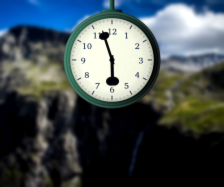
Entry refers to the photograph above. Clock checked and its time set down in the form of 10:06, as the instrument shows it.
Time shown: 5:57
